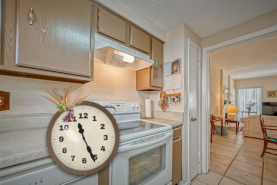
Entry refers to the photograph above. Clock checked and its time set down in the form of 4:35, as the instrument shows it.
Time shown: 11:26
